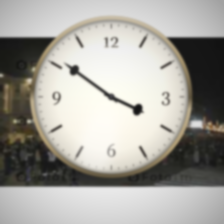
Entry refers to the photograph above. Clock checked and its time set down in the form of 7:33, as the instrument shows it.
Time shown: 3:51
